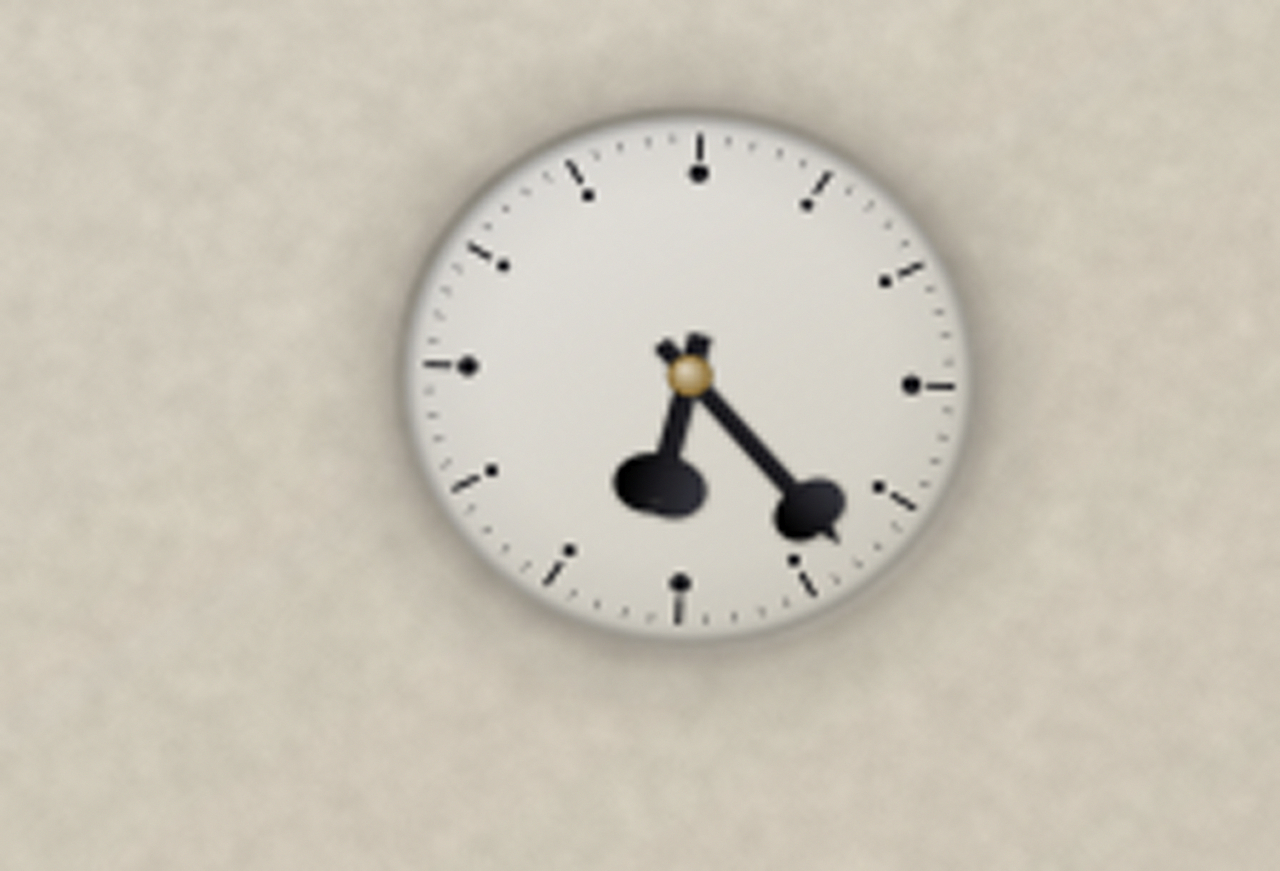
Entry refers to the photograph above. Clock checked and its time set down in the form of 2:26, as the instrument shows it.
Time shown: 6:23
